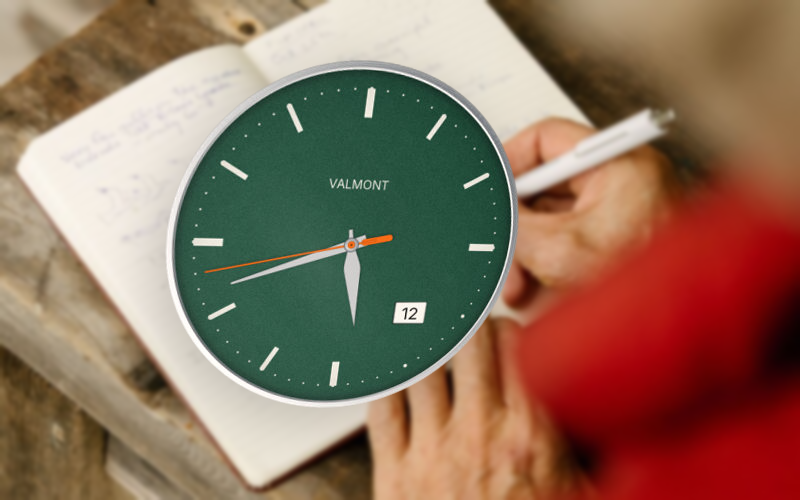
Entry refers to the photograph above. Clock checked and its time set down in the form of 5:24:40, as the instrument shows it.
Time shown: 5:41:43
